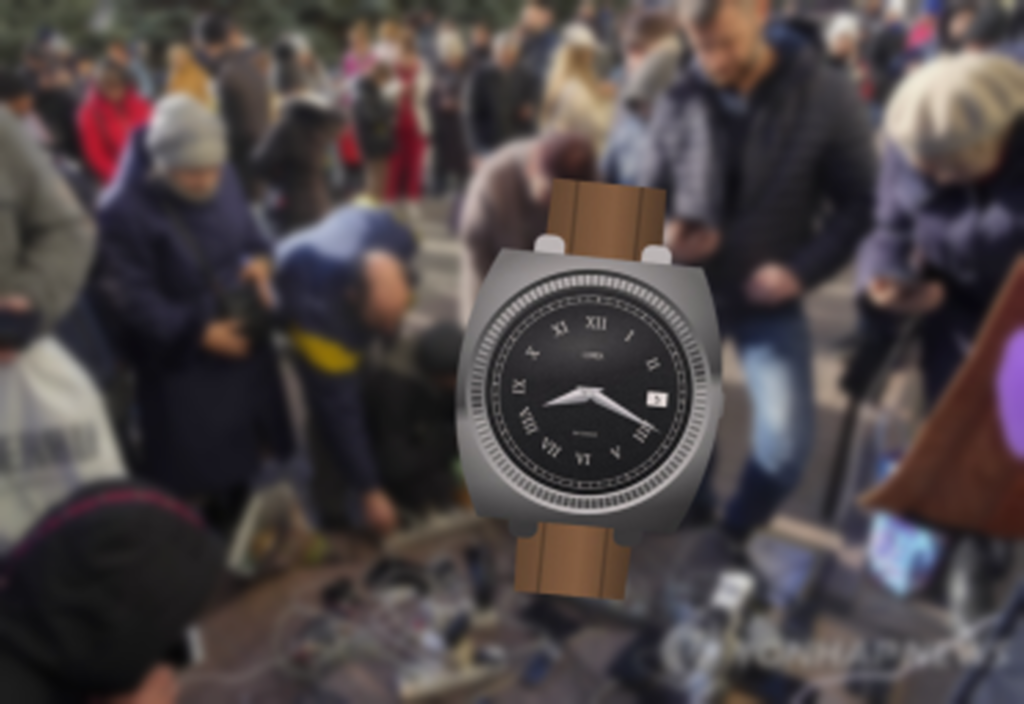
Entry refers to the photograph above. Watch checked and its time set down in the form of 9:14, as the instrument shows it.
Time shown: 8:19
